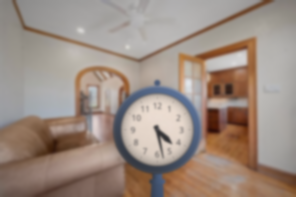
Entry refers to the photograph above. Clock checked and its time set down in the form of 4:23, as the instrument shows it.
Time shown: 4:28
